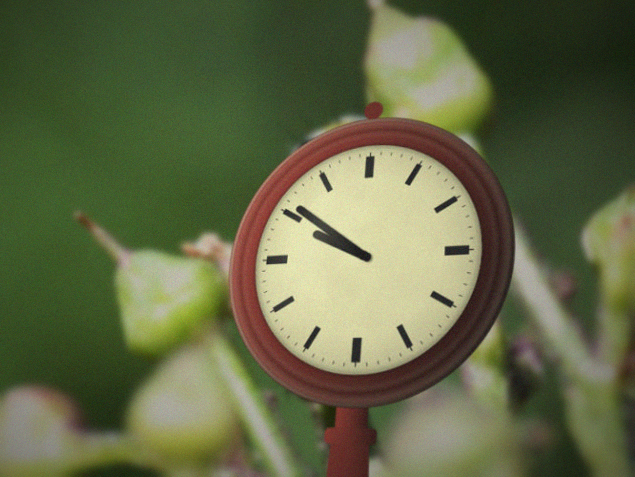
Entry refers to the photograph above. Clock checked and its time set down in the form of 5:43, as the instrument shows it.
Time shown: 9:51
